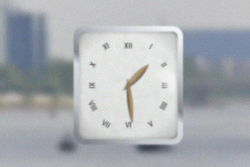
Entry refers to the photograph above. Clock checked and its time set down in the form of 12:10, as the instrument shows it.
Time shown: 1:29
